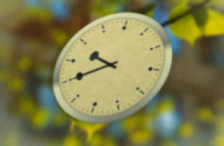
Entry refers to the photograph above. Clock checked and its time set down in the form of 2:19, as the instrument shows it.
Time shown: 9:40
